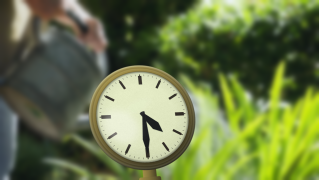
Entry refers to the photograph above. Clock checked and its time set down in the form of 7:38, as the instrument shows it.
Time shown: 4:30
